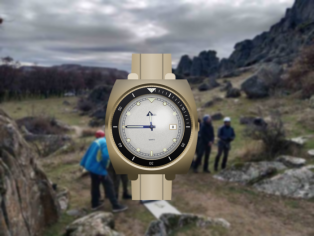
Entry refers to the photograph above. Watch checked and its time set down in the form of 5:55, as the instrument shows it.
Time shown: 11:45
